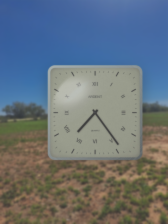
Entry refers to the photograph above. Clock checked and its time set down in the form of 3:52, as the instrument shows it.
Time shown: 7:24
